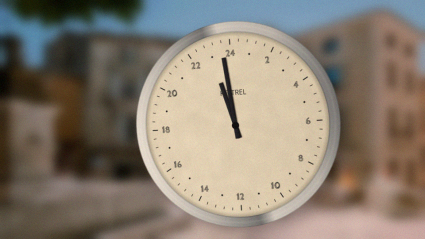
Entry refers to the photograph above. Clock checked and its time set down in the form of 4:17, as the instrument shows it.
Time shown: 22:59
